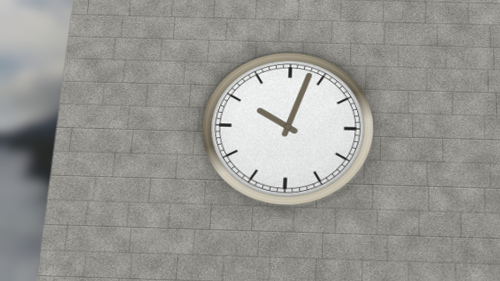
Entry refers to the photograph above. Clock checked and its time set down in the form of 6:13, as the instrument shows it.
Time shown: 10:03
